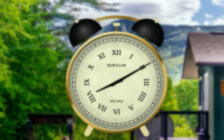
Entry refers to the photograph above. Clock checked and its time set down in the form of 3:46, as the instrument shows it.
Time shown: 8:10
